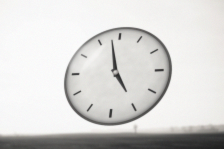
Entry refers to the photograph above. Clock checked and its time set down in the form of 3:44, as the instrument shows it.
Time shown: 4:58
